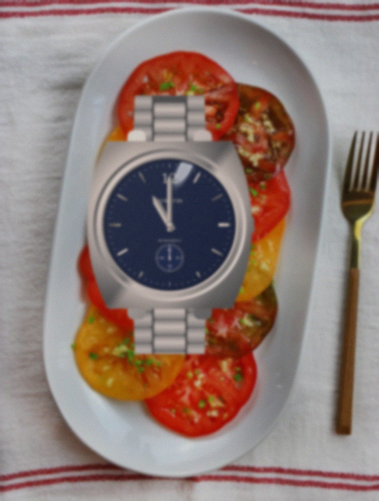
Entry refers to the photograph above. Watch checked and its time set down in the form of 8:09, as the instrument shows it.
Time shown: 11:00
